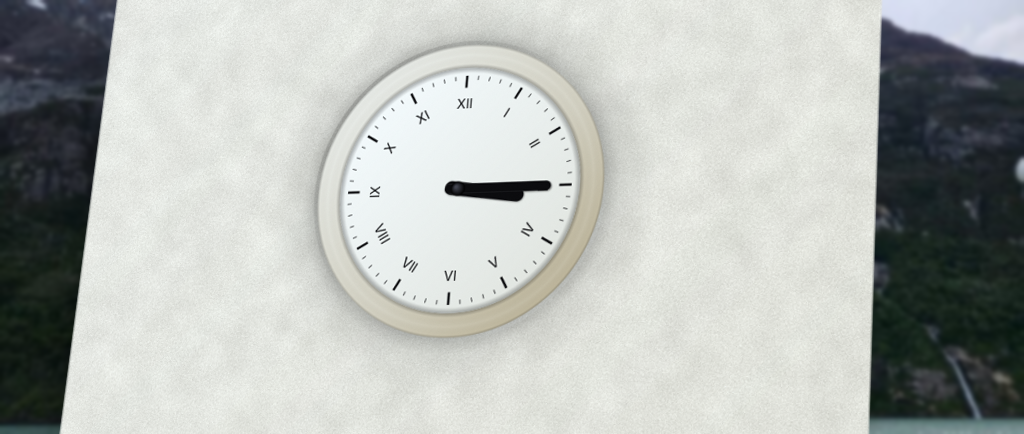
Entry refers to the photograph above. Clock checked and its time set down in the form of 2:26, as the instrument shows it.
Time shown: 3:15
